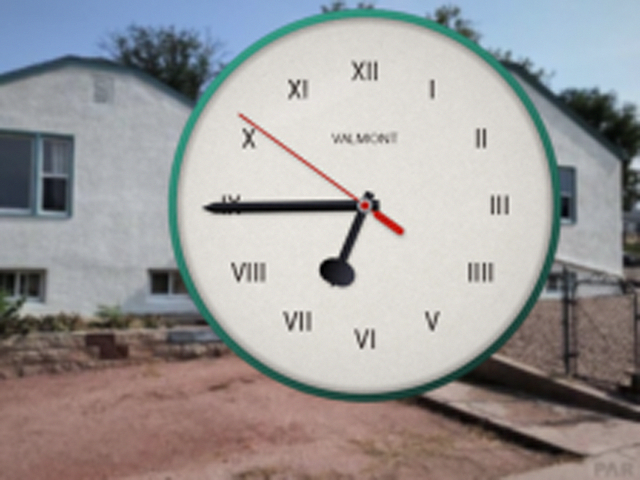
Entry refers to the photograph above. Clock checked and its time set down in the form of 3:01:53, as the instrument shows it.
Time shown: 6:44:51
